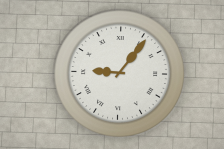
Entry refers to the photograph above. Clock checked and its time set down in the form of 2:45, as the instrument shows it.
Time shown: 9:06
